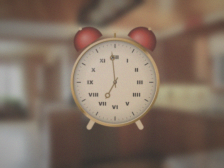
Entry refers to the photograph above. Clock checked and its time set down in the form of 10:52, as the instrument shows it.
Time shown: 6:59
